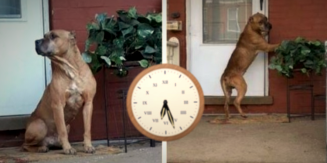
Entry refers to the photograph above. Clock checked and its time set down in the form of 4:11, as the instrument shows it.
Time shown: 6:27
